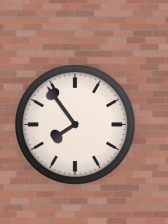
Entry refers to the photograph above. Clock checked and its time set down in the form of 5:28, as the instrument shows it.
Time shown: 7:54
